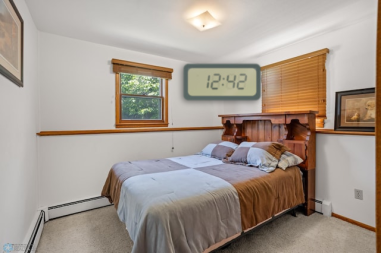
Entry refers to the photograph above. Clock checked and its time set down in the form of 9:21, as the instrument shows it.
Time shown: 12:42
